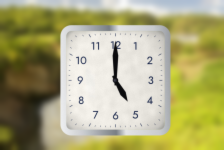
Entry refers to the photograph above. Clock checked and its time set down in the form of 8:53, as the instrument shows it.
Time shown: 5:00
